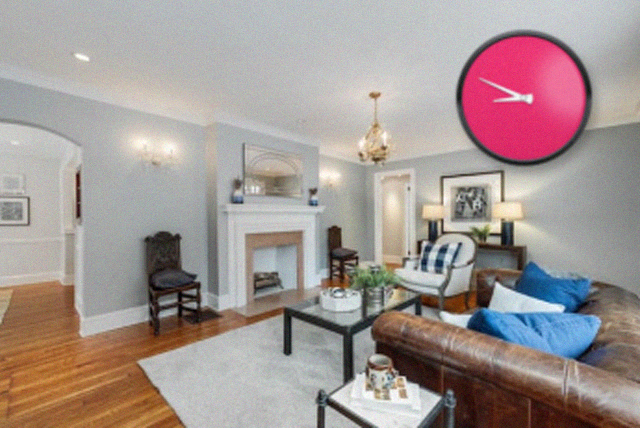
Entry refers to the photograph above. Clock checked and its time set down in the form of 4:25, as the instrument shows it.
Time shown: 8:49
